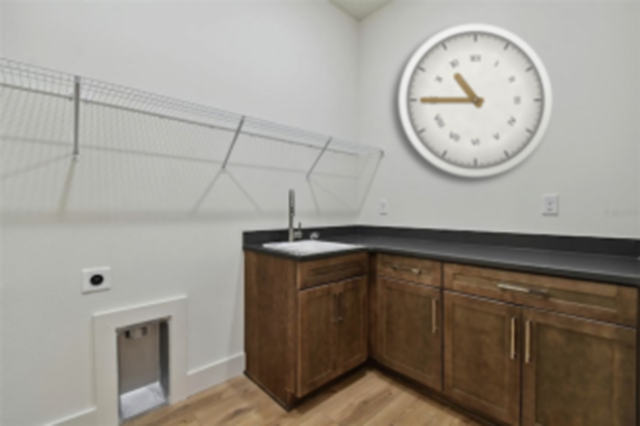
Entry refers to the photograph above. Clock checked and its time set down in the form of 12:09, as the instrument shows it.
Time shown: 10:45
